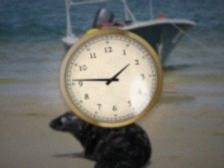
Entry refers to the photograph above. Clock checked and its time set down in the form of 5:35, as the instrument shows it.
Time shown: 1:46
